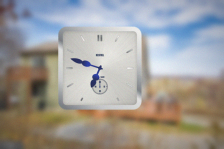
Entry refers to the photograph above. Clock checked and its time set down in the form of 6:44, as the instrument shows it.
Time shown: 6:48
